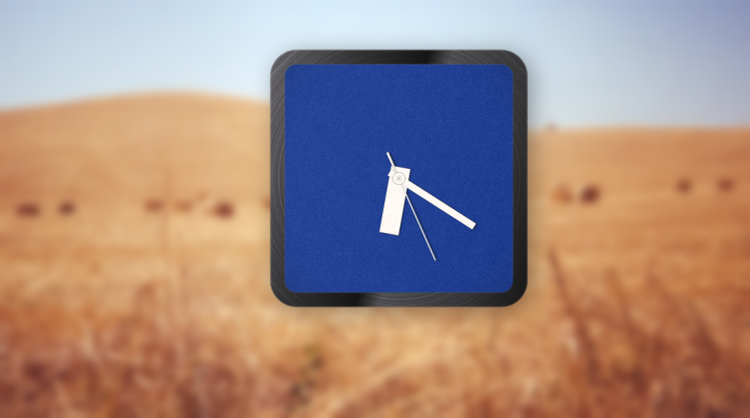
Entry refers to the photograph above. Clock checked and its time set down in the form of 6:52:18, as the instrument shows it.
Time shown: 6:20:26
